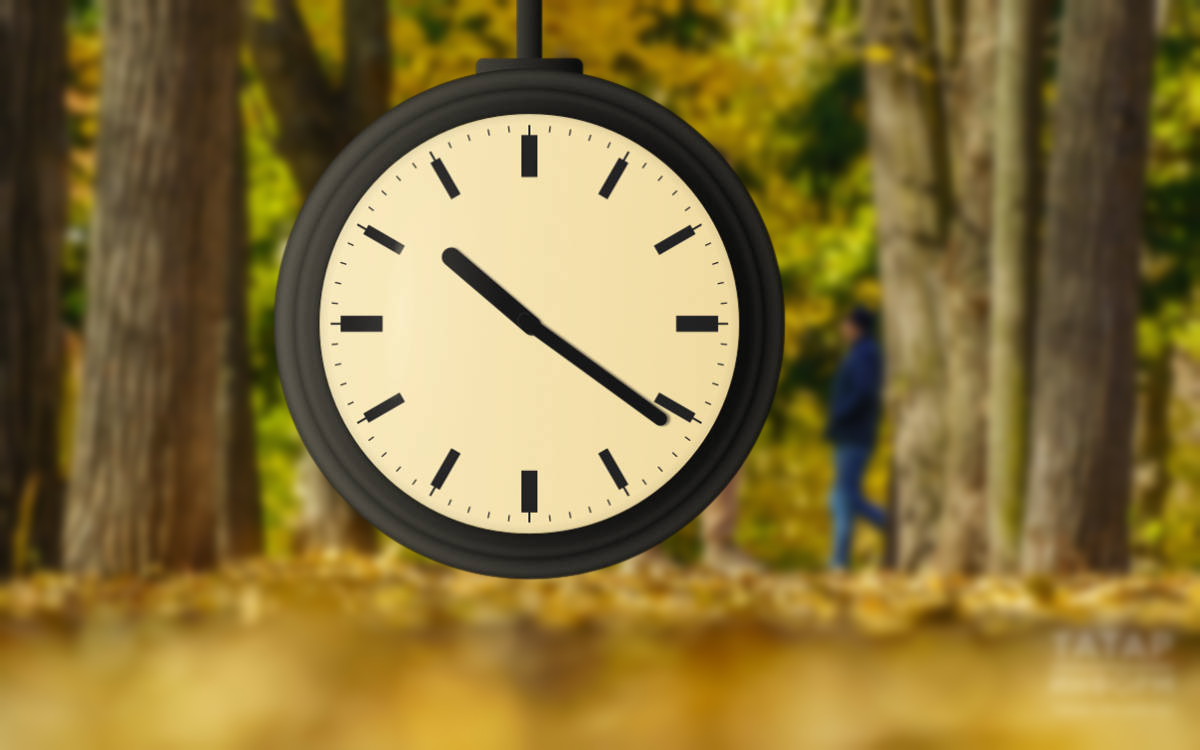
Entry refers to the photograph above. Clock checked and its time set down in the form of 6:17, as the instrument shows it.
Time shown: 10:21
